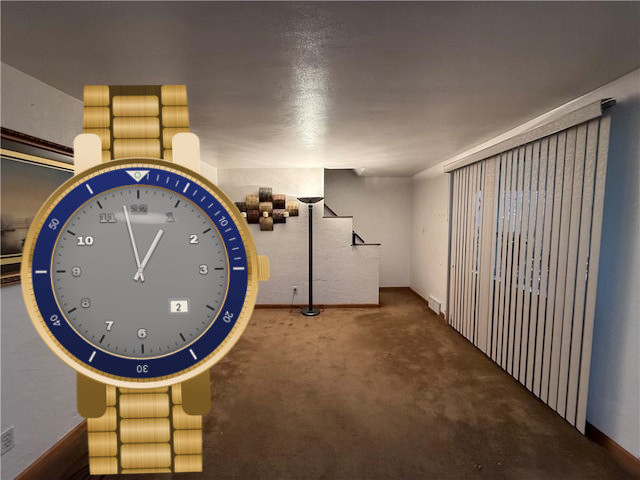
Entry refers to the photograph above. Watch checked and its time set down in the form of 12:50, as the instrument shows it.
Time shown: 12:58
